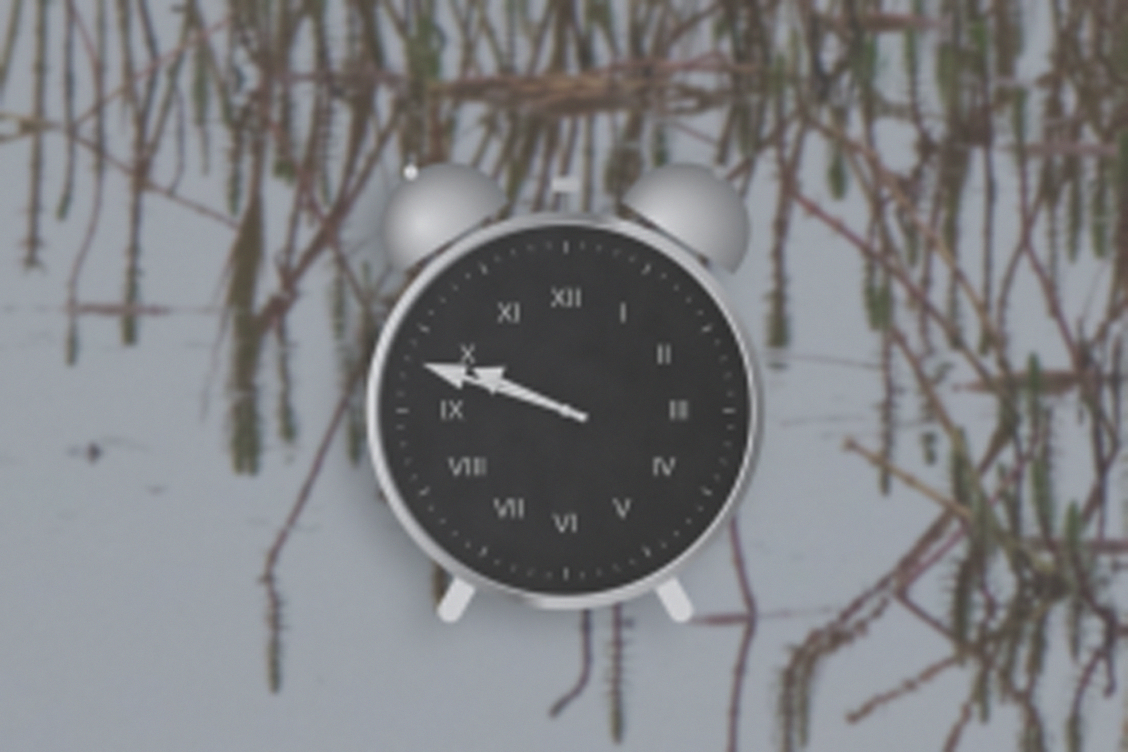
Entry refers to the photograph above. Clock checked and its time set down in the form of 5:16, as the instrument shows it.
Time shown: 9:48
